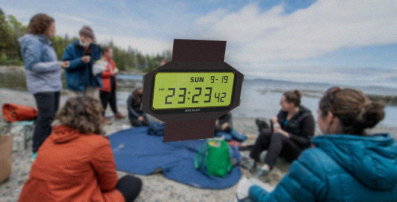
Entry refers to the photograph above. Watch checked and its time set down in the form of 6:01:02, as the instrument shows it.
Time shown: 23:23:42
